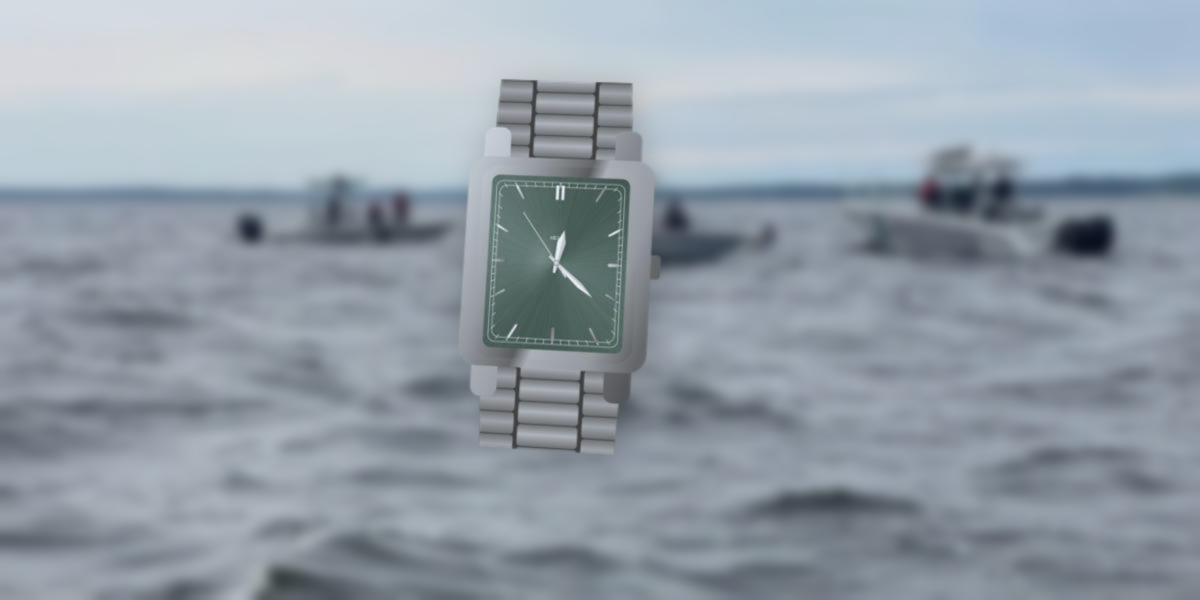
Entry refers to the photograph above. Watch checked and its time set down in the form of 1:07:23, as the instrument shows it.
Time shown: 12:21:54
